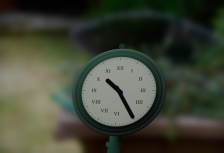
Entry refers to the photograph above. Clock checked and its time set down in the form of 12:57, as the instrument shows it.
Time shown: 10:25
